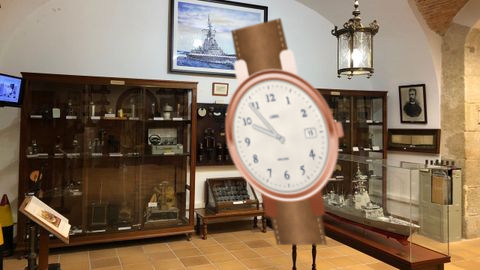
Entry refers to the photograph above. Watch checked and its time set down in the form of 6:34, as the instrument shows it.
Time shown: 9:54
